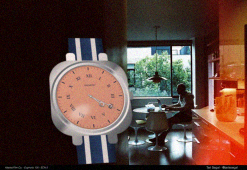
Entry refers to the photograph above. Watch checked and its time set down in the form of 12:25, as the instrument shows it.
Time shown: 4:20
